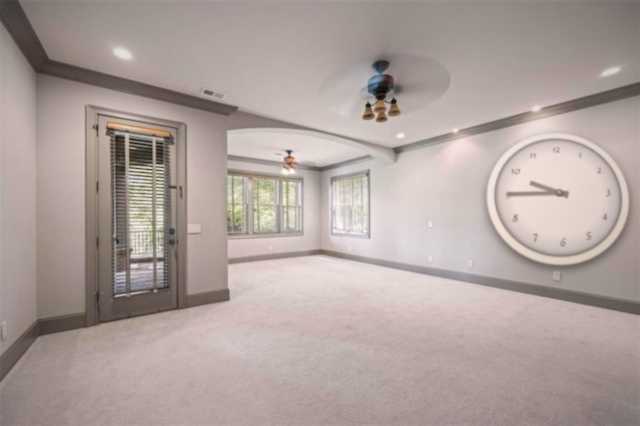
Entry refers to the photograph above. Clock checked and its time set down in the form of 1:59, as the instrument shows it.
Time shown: 9:45
